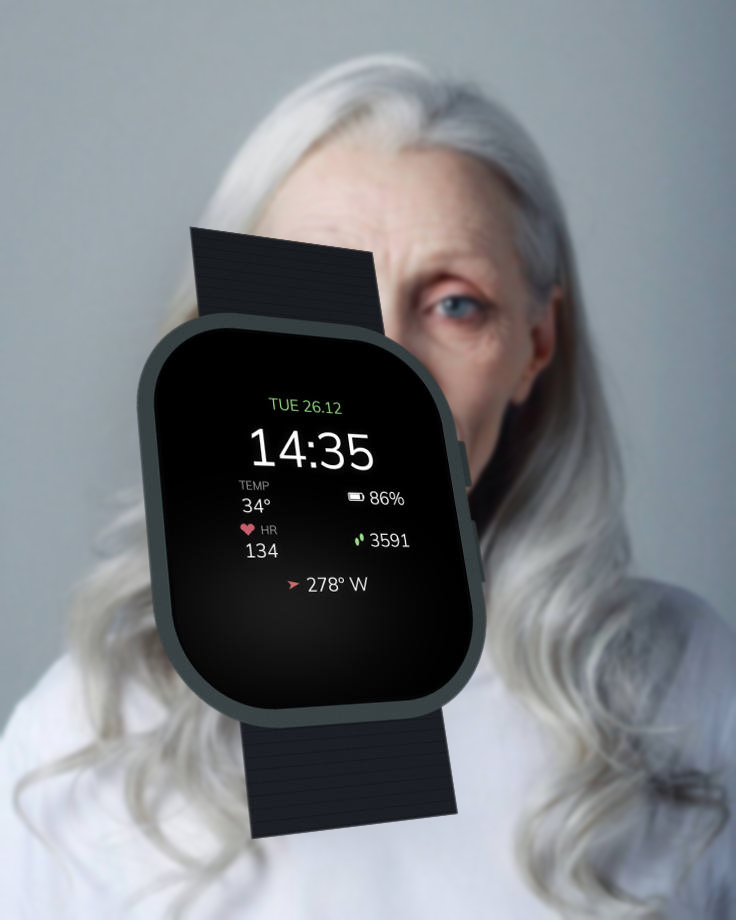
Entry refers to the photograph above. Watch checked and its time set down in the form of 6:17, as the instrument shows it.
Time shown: 14:35
